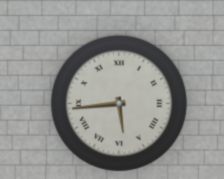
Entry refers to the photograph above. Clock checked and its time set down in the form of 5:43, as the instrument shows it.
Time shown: 5:44
